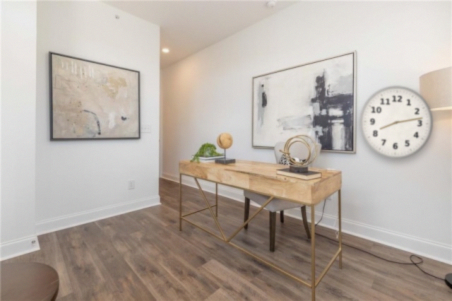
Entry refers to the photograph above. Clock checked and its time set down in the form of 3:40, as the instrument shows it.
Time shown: 8:13
